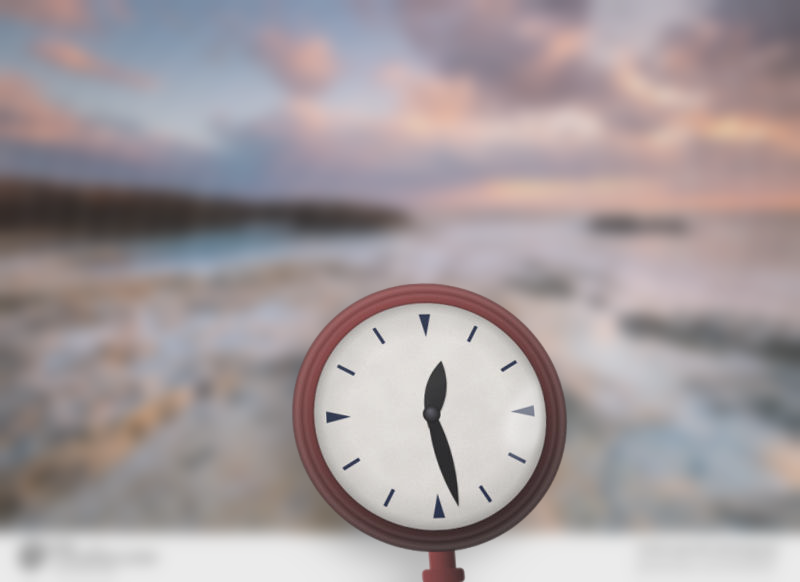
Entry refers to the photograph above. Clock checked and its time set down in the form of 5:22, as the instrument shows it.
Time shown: 12:28
